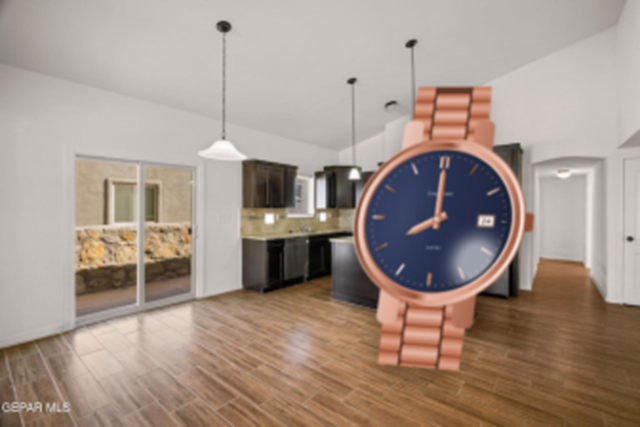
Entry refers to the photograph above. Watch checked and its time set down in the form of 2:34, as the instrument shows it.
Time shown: 8:00
